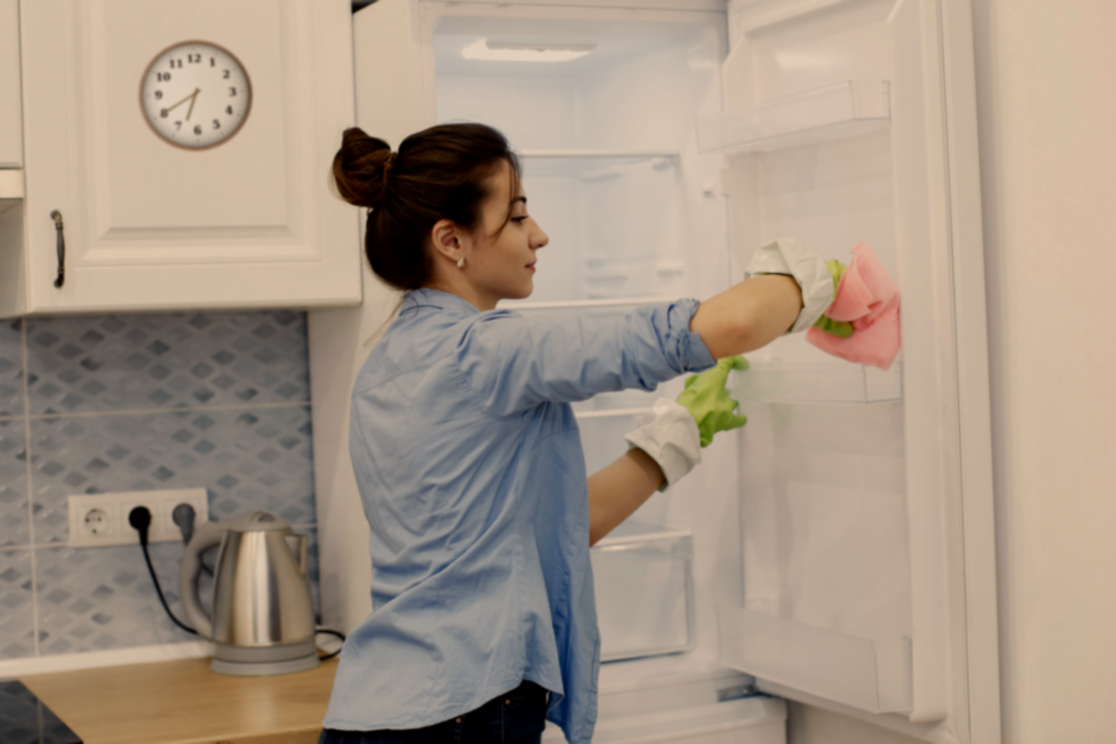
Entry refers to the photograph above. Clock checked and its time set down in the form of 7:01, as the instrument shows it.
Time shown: 6:40
